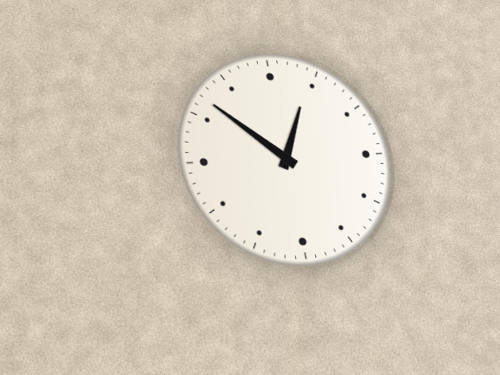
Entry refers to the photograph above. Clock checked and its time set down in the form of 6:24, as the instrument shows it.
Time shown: 12:52
